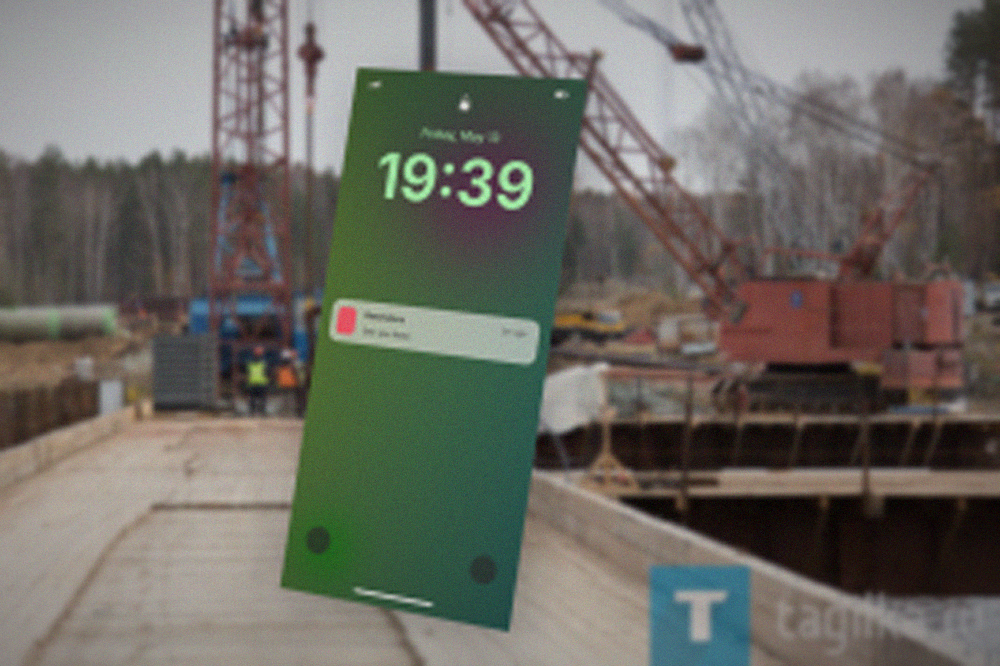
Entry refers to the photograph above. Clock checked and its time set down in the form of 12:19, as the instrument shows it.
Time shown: 19:39
